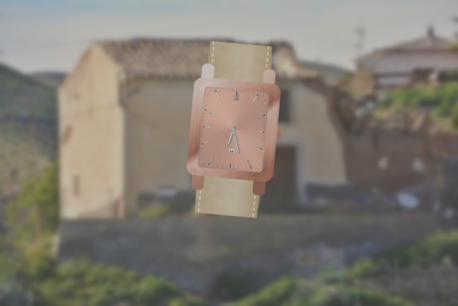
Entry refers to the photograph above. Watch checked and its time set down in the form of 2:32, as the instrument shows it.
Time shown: 6:27
